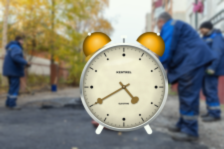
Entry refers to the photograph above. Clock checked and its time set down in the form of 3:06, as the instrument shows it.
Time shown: 4:40
